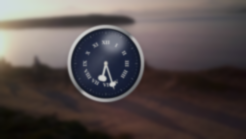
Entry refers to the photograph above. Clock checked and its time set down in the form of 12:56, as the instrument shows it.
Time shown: 6:27
